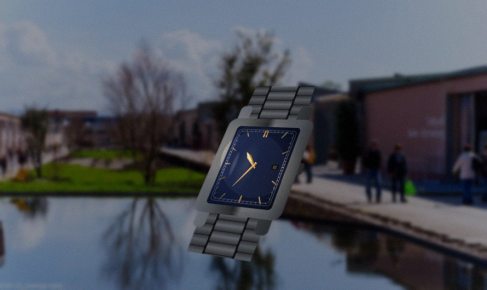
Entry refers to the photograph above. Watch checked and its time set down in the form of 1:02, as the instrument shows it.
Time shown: 10:35
